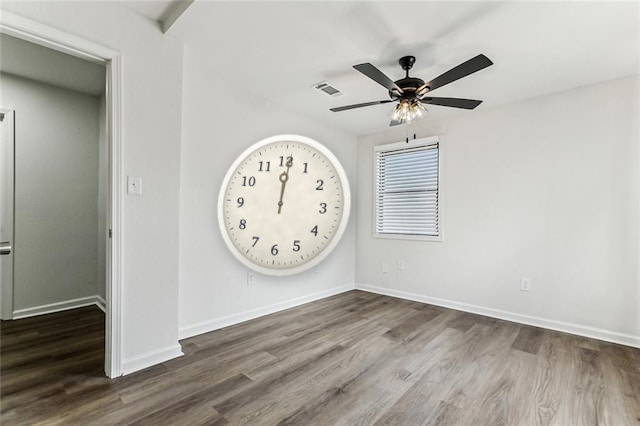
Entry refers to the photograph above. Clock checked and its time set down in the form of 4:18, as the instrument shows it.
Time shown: 12:01
